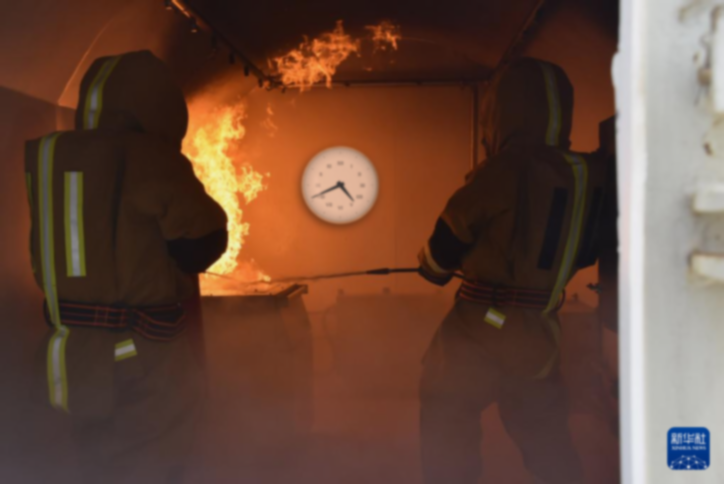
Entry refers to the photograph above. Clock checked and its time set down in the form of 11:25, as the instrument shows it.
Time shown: 4:41
